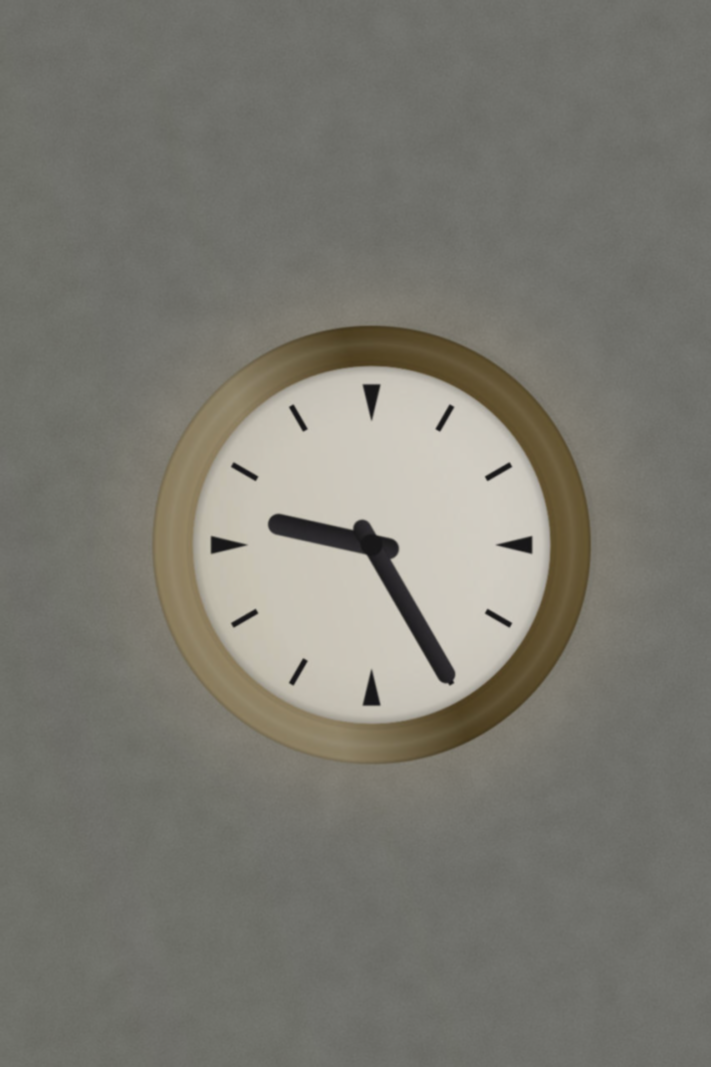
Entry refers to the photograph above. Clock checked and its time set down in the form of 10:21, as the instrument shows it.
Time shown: 9:25
